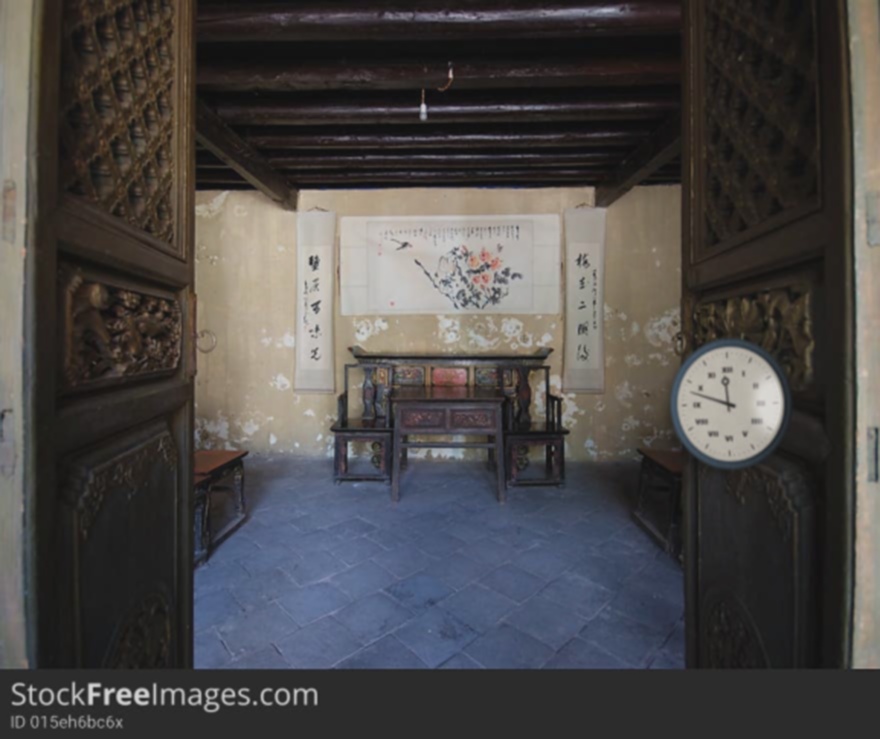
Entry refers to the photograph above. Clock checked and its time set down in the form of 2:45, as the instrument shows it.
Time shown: 11:48
